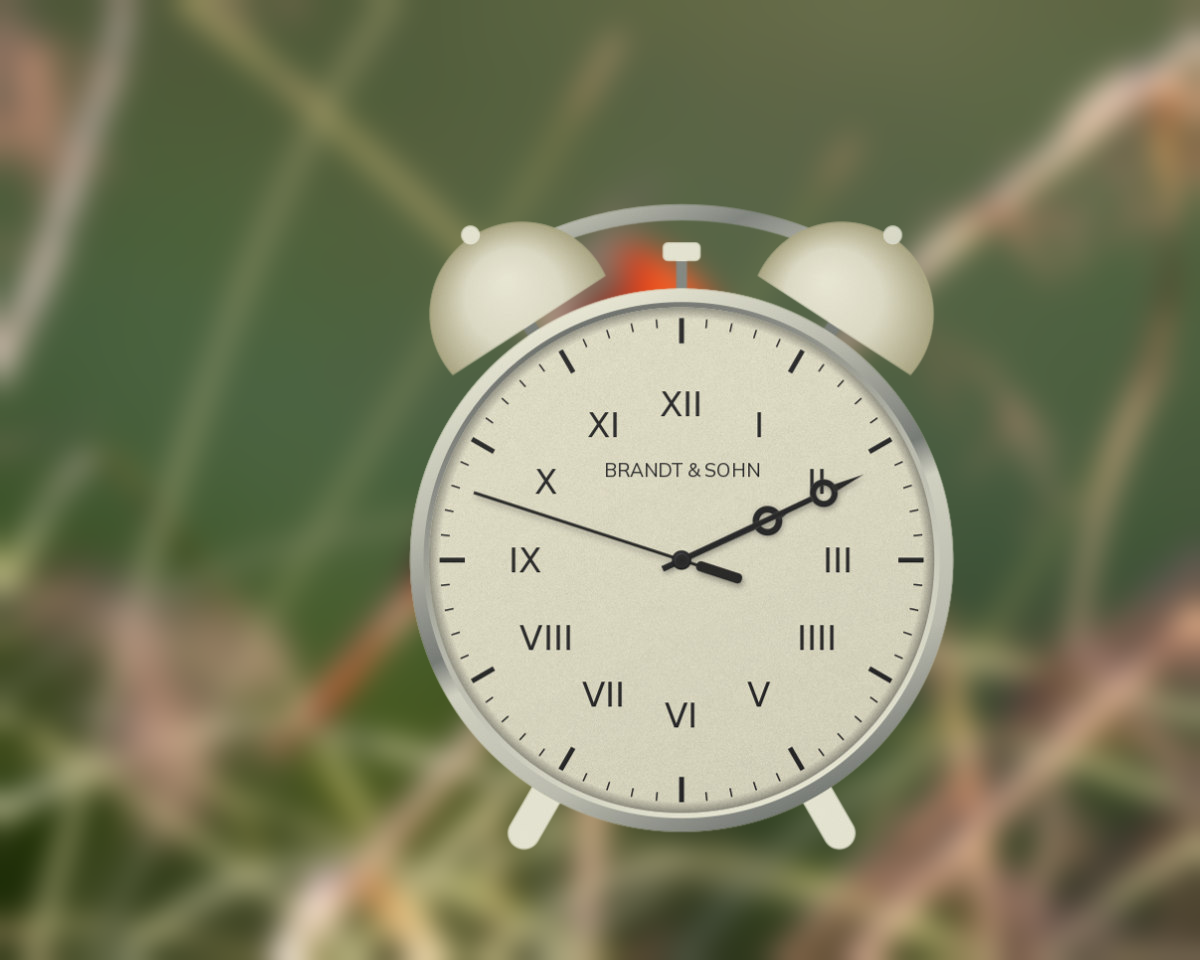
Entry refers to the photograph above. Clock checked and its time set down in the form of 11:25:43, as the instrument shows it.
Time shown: 2:10:48
